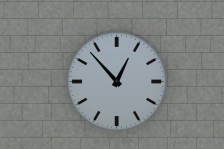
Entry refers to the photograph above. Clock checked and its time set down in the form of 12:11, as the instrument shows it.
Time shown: 12:53
